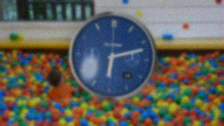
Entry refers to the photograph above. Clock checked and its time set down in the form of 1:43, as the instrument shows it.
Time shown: 6:12
